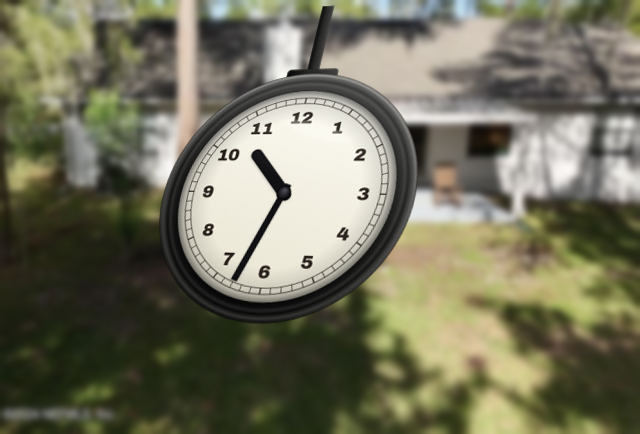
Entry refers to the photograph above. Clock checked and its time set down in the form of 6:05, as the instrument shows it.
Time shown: 10:33
